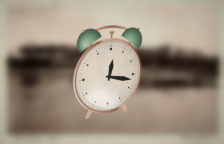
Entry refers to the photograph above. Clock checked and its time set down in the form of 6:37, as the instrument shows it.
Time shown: 12:17
